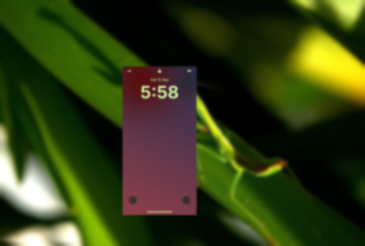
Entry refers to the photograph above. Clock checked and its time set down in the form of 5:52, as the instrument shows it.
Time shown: 5:58
